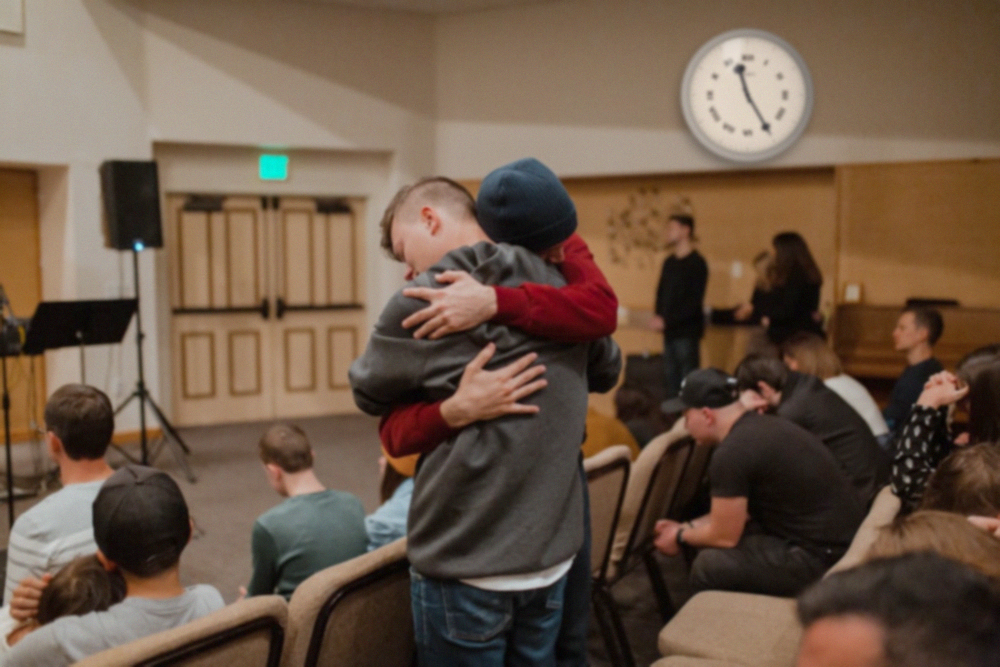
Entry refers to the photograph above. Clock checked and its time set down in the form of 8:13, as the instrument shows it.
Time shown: 11:25
